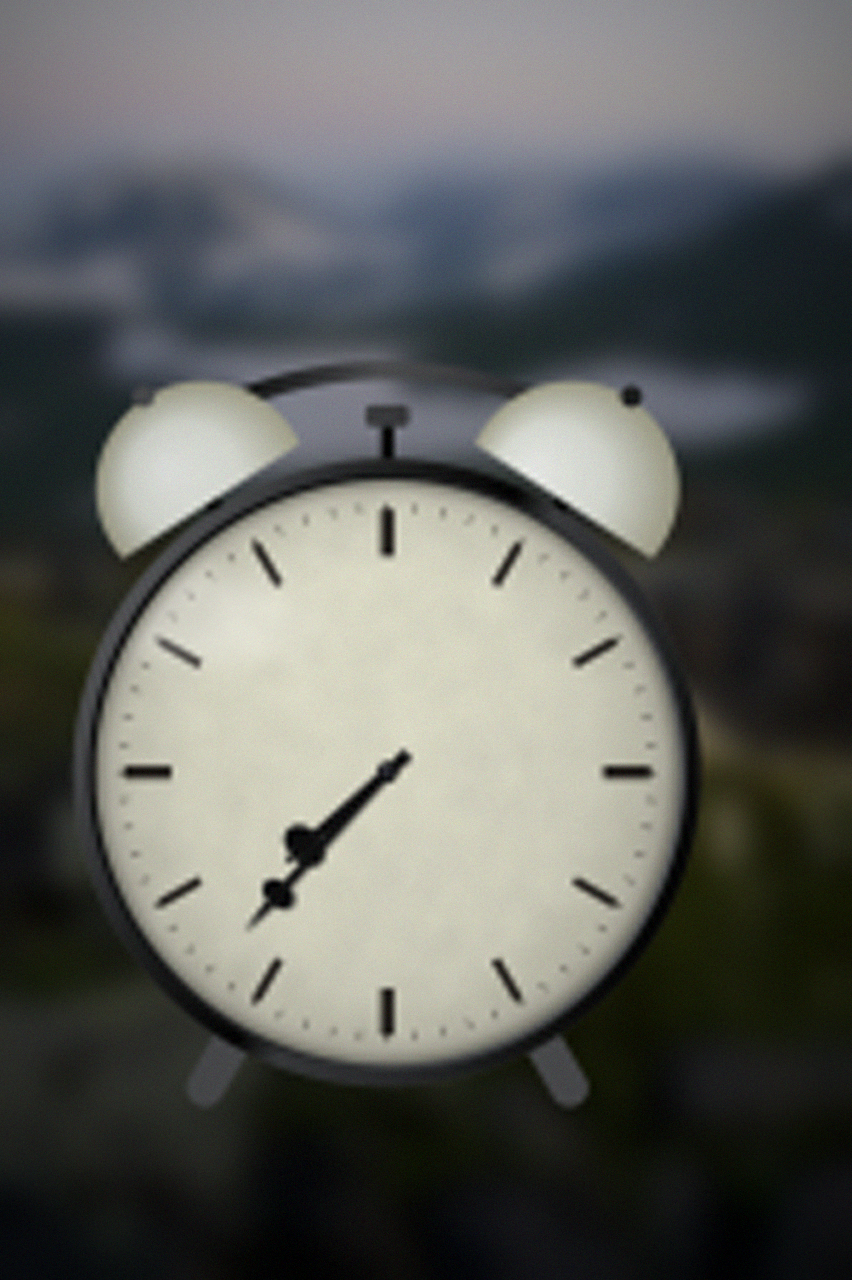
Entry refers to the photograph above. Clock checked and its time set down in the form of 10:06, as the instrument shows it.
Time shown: 7:37
